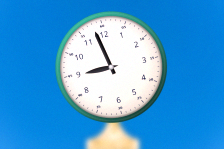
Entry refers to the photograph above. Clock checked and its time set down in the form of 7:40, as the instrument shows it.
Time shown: 8:58
